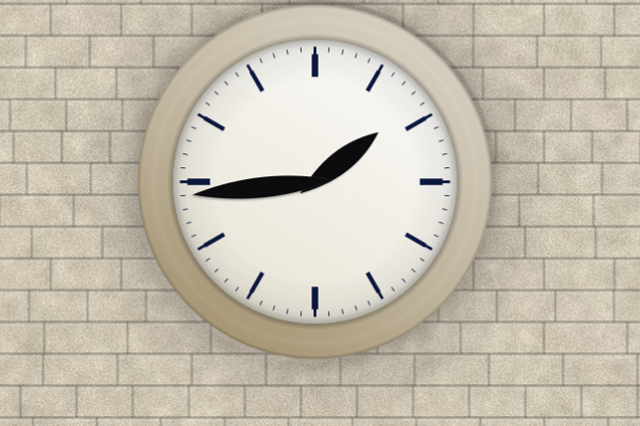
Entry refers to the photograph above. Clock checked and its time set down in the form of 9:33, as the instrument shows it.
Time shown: 1:44
